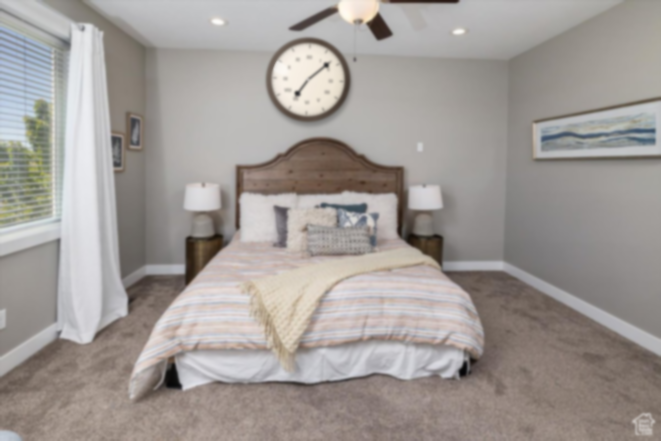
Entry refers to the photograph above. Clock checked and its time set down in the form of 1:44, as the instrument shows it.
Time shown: 7:08
